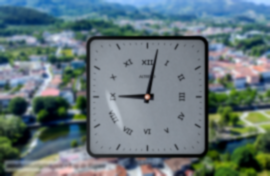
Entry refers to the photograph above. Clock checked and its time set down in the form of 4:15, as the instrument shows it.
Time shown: 9:02
